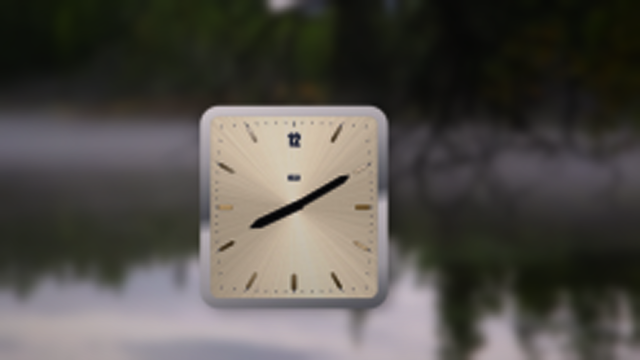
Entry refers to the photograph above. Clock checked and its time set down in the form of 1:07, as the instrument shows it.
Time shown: 8:10
